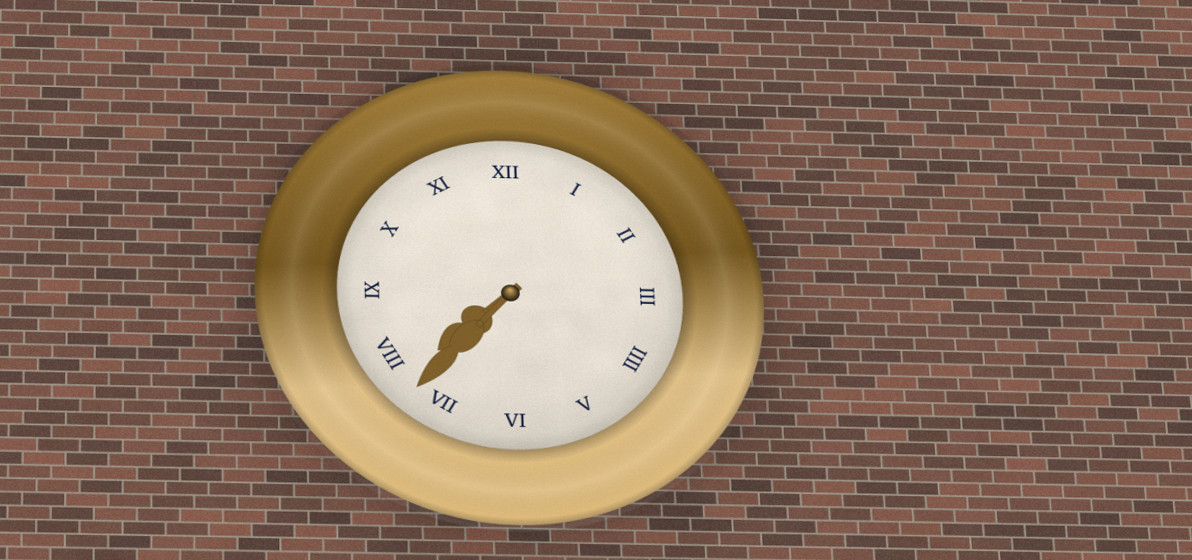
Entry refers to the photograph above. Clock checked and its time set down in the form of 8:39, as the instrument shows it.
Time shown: 7:37
